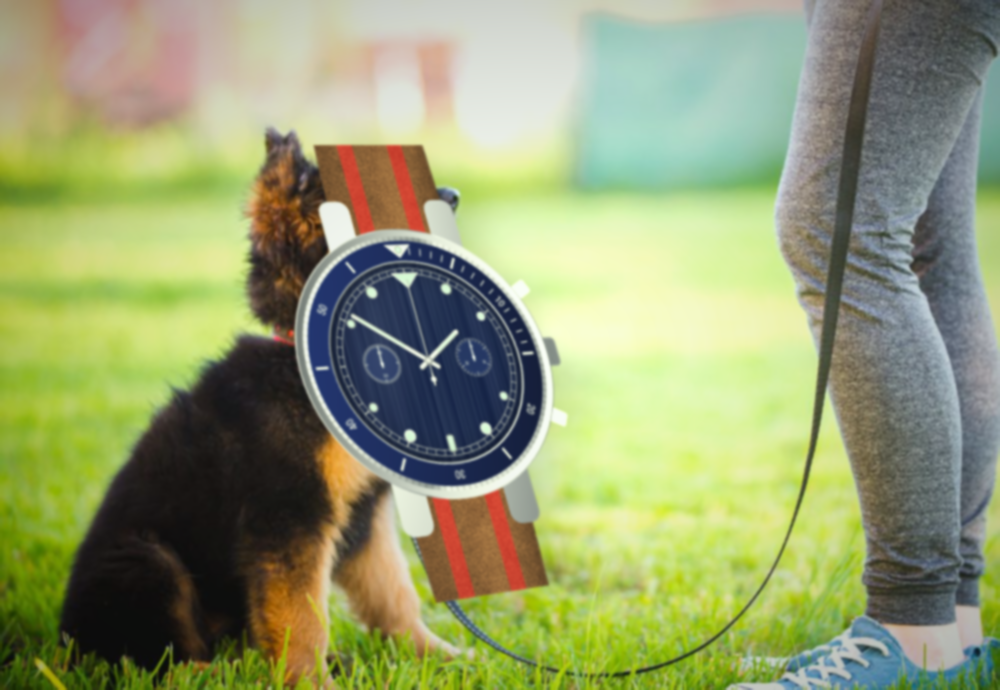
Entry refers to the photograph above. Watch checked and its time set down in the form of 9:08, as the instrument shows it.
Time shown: 1:51
